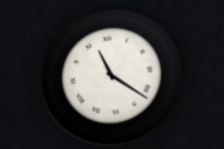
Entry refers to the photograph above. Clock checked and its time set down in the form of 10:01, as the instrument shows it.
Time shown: 11:22
